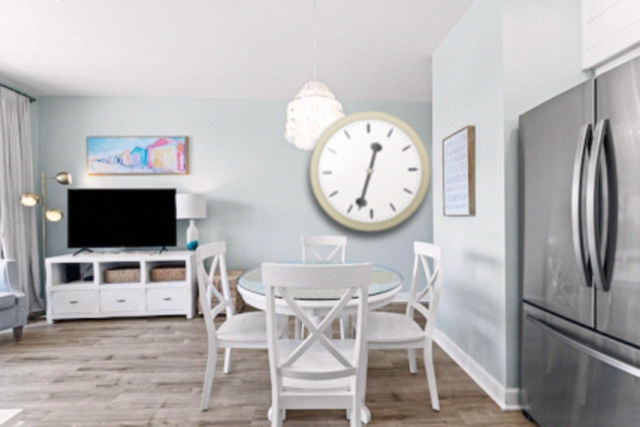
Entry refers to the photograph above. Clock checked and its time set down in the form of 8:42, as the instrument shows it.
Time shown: 12:33
